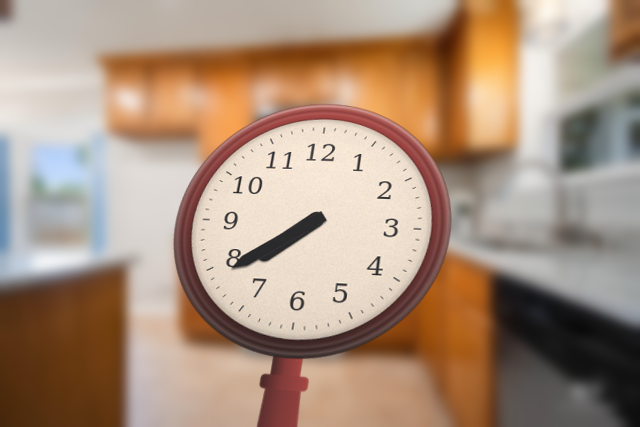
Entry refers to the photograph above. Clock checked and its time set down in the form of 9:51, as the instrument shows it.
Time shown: 7:39
